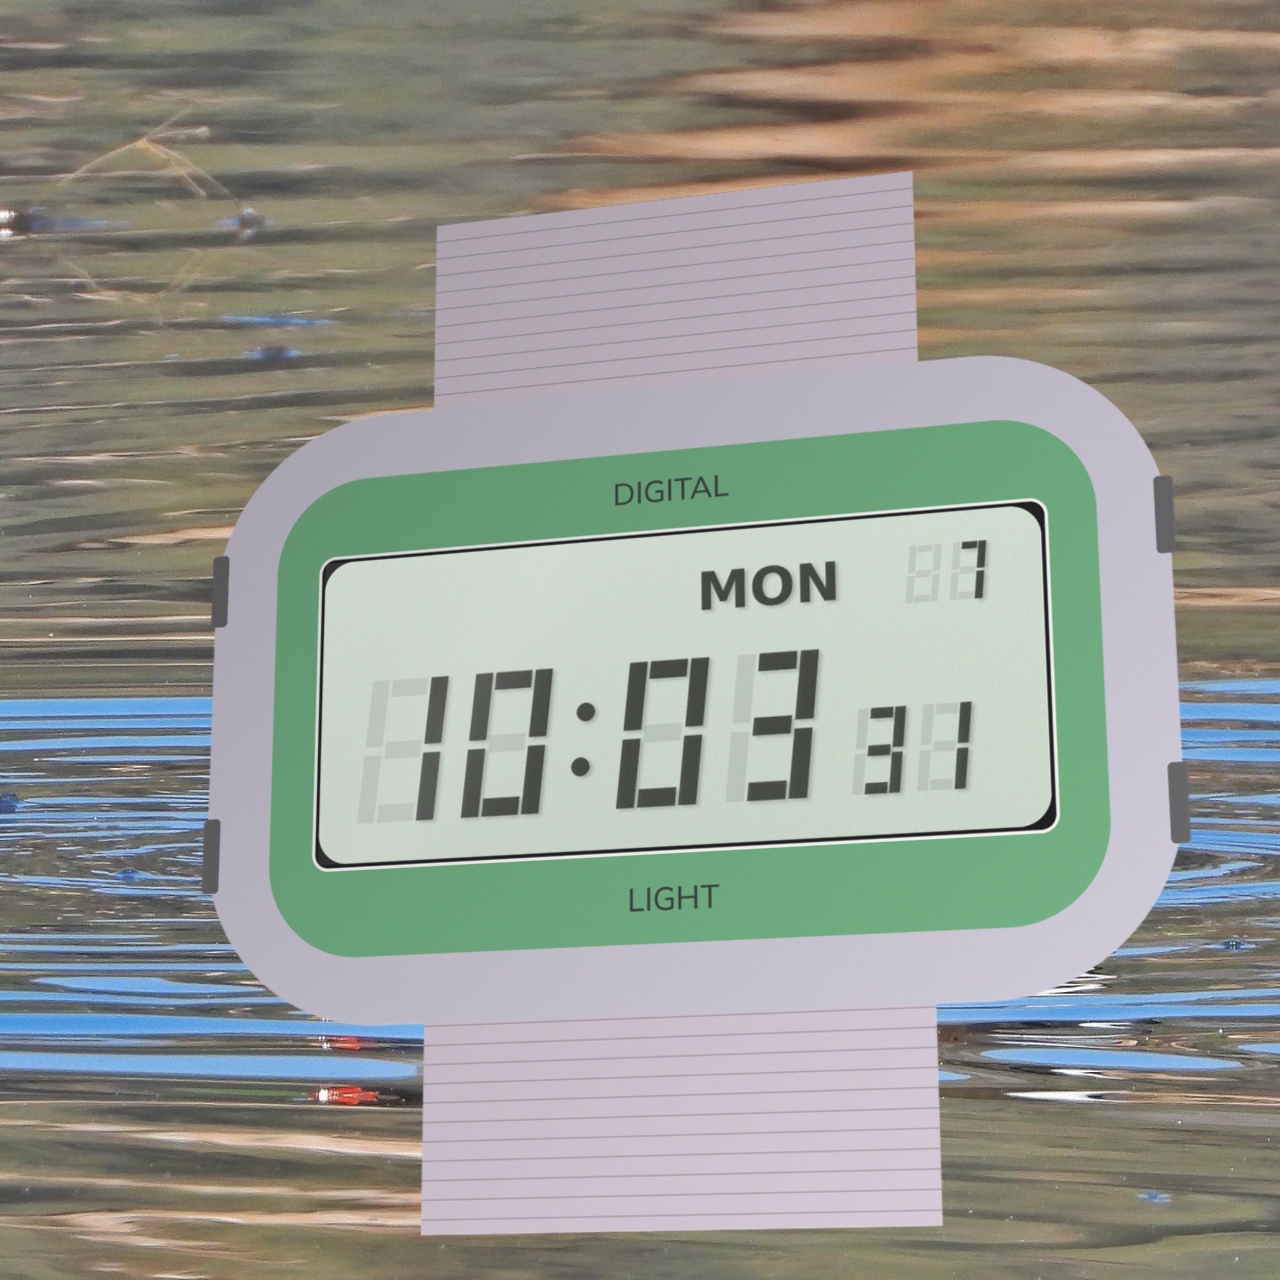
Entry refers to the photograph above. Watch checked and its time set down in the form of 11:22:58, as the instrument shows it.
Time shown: 10:03:31
